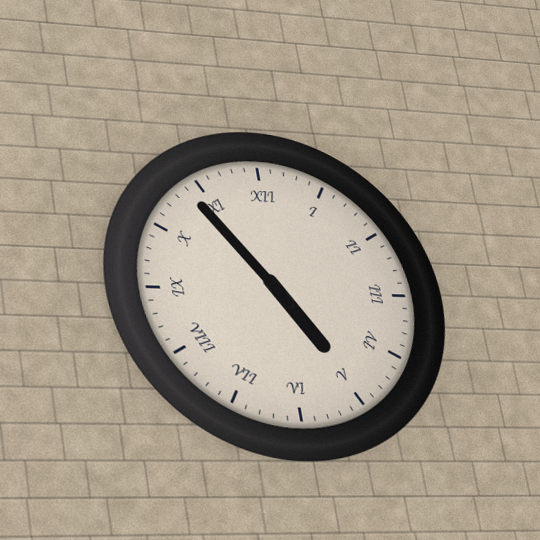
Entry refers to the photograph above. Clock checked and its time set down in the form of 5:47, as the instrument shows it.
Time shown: 4:54
